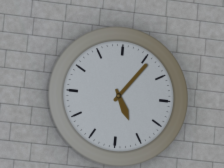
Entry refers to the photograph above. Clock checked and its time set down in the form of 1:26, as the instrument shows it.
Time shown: 5:06
